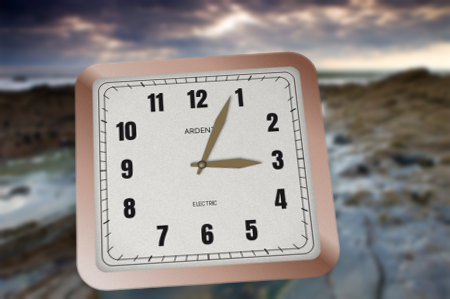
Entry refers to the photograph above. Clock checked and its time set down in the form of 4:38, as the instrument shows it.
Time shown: 3:04
